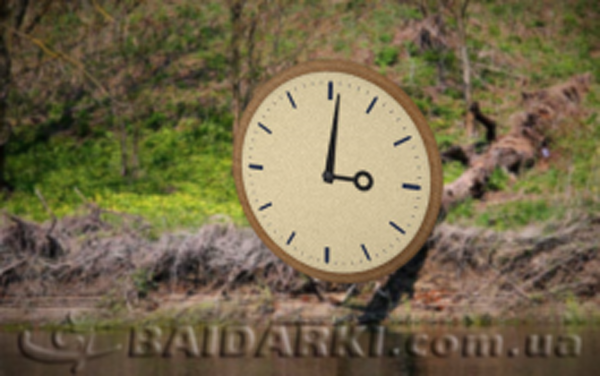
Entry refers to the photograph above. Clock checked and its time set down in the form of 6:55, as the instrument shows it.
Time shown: 3:01
